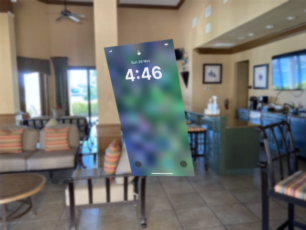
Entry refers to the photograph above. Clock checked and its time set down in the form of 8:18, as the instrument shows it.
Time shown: 4:46
